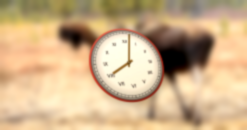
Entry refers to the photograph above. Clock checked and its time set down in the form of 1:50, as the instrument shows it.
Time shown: 8:02
